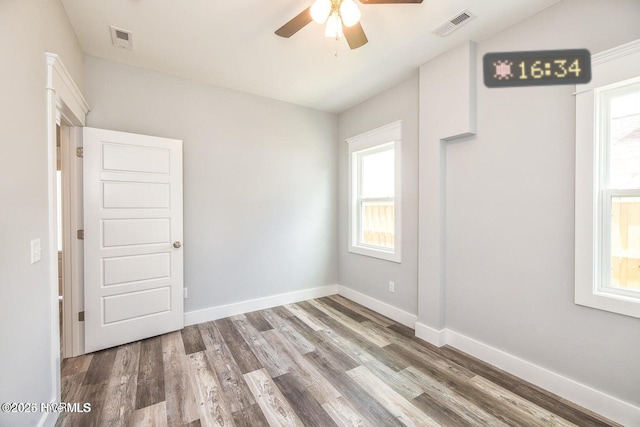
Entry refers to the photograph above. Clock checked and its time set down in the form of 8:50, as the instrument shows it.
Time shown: 16:34
